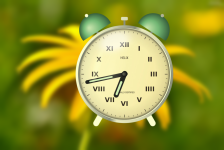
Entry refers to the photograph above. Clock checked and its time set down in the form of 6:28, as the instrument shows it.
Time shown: 6:43
